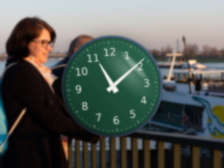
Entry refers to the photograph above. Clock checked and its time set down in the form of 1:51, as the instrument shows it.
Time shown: 11:09
